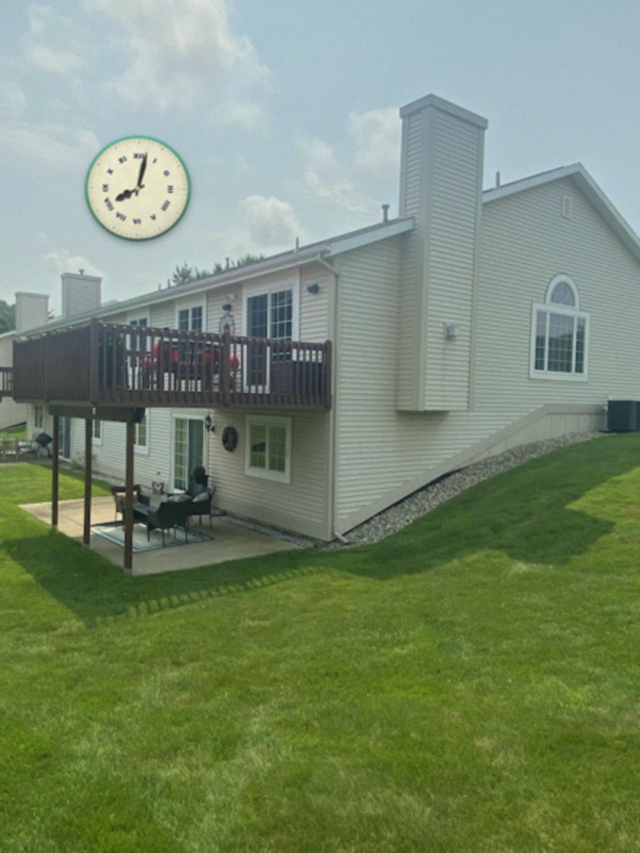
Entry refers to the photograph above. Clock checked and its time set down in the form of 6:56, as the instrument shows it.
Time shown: 8:02
